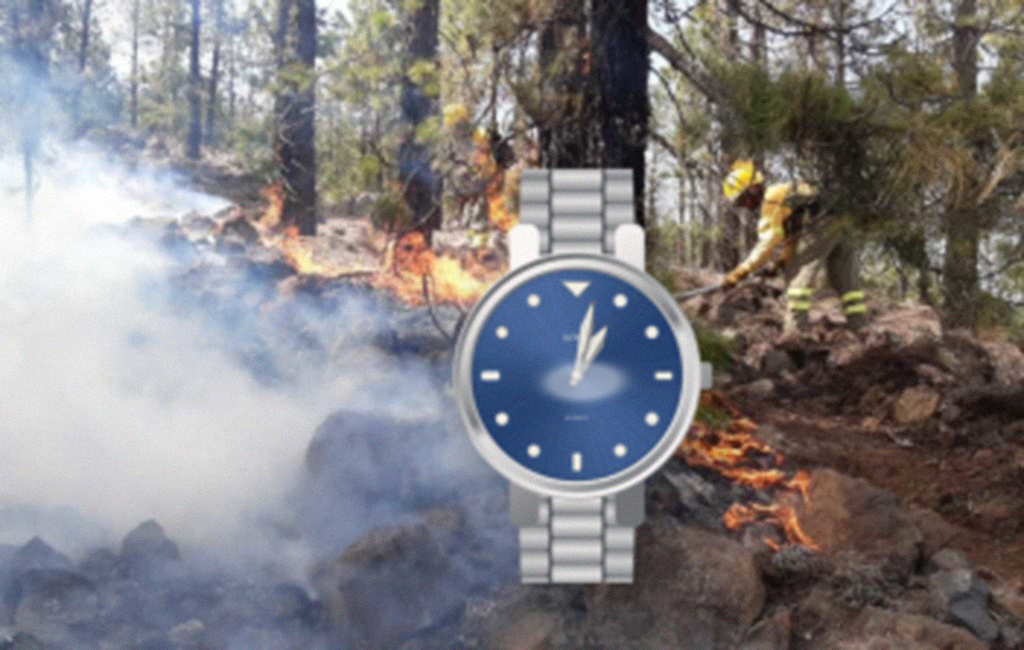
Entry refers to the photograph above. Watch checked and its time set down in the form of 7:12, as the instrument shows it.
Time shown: 1:02
